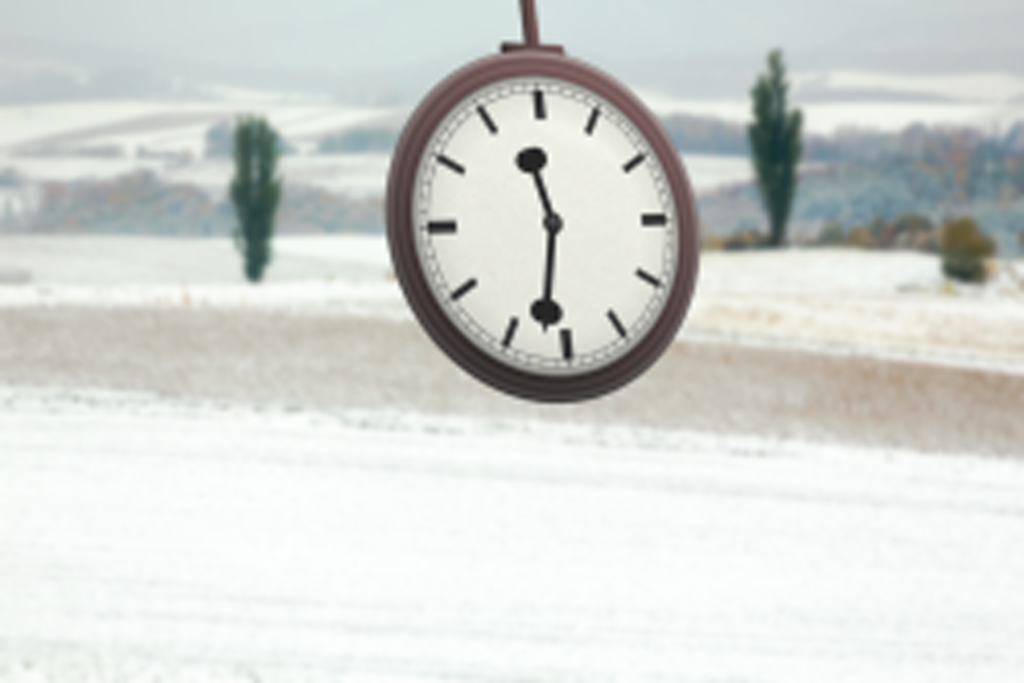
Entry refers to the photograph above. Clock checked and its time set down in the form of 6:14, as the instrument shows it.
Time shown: 11:32
